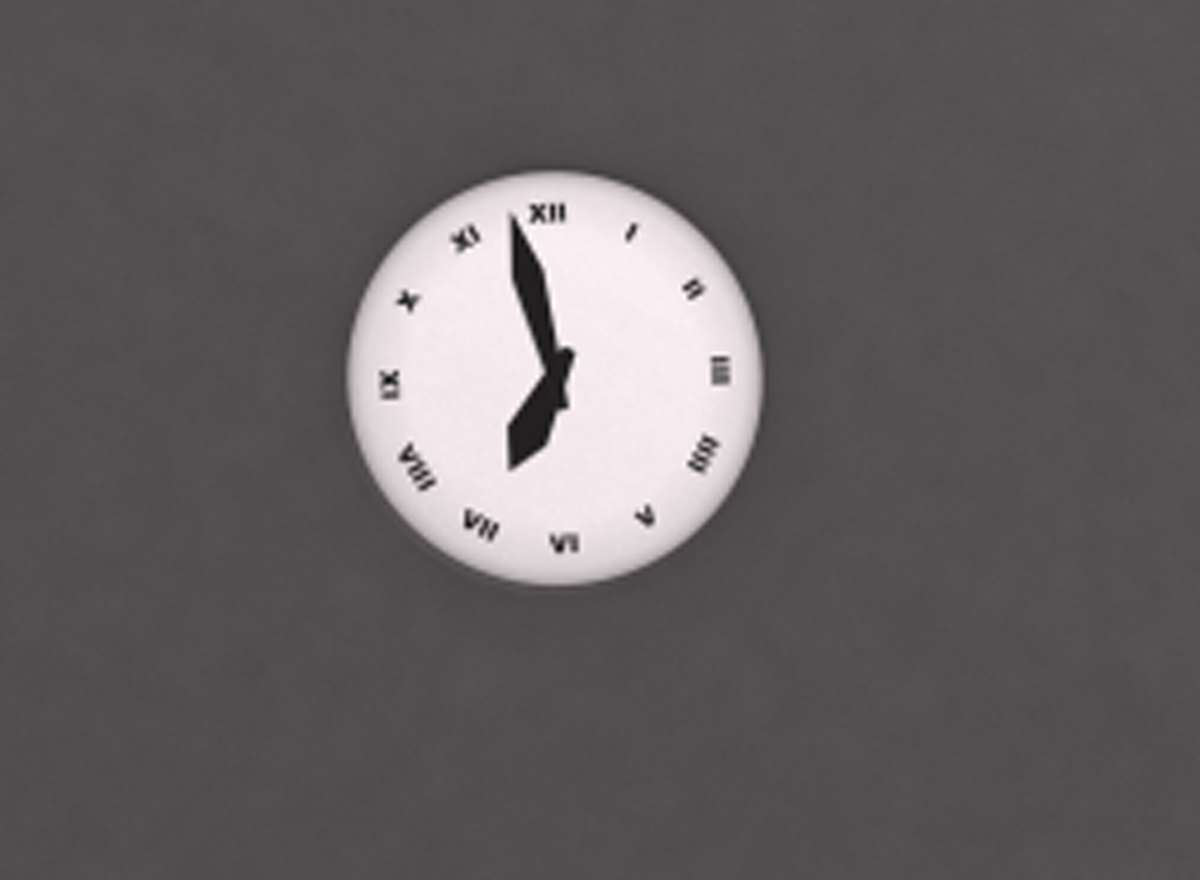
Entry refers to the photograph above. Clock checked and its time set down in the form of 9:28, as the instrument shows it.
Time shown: 6:58
